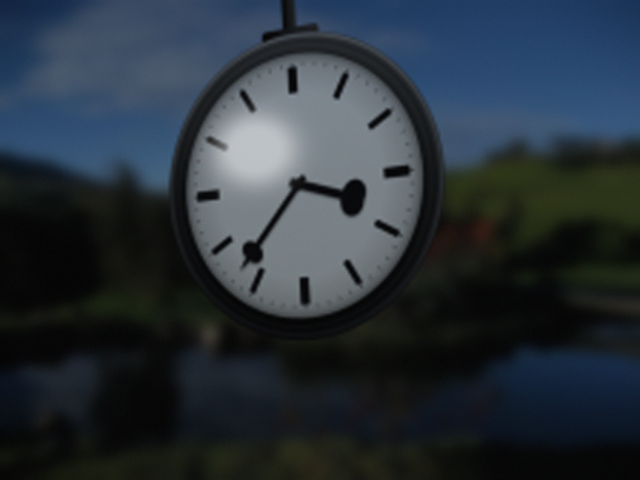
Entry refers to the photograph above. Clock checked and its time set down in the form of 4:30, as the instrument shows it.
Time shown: 3:37
